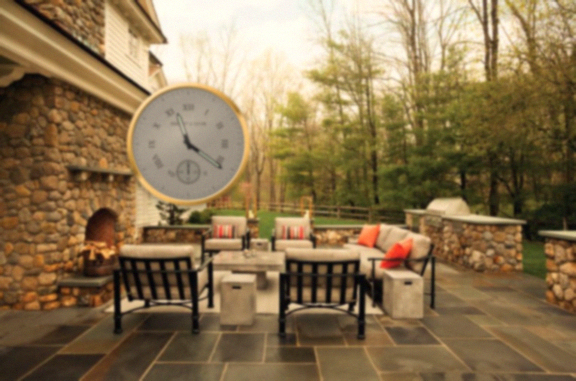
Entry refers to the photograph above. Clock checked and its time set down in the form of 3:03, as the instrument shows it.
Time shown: 11:21
